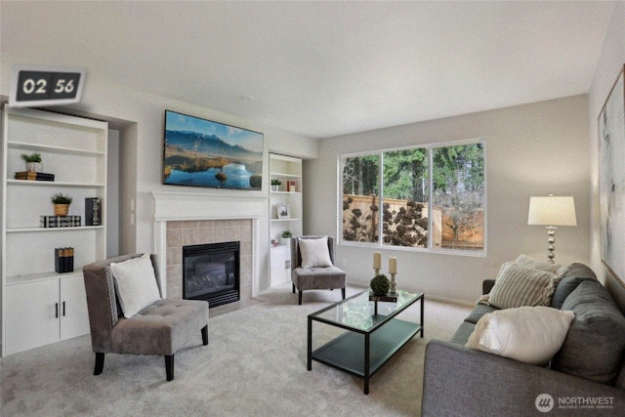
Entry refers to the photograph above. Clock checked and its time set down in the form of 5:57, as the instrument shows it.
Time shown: 2:56
